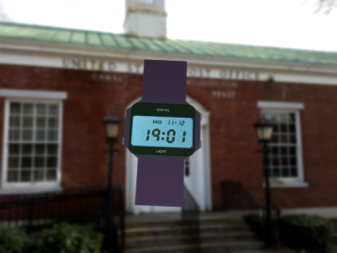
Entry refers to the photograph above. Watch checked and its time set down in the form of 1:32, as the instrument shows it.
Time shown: 19:01
